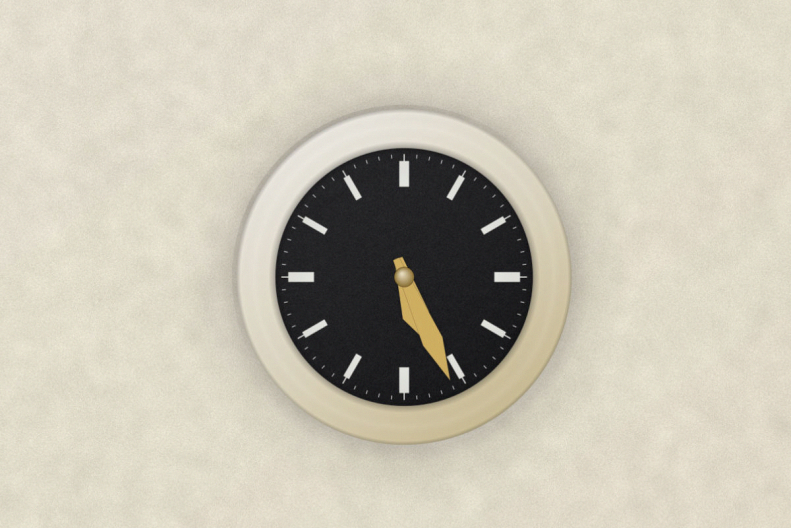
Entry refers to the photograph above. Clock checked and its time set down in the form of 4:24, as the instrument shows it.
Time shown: 5:26
